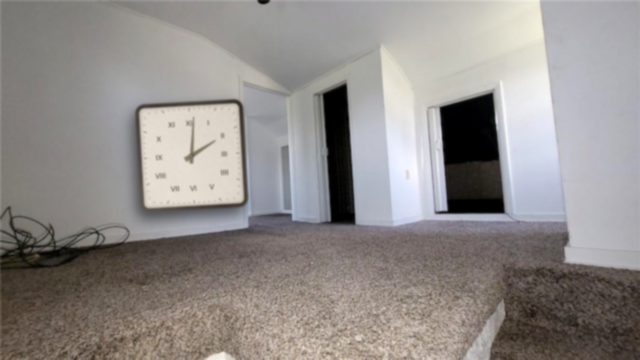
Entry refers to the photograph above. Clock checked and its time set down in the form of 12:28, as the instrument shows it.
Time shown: 2:01
